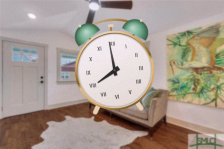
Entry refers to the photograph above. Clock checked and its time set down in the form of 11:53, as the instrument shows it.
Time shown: 7:59
